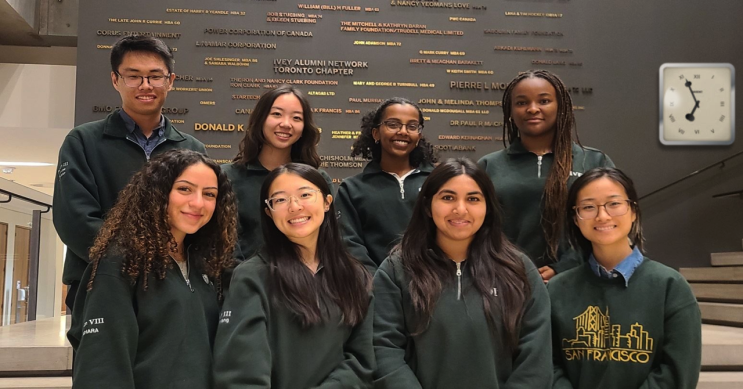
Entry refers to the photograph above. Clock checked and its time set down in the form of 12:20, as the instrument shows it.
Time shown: 6:56
